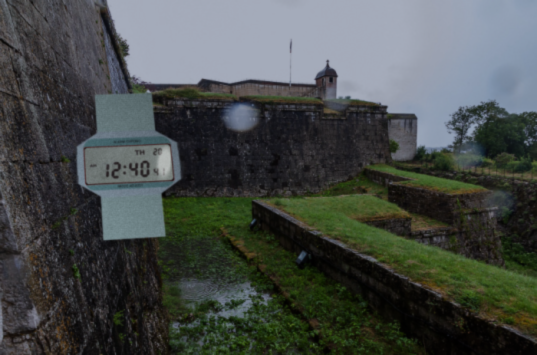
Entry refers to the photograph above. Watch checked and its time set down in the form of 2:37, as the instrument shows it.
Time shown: 12:40
